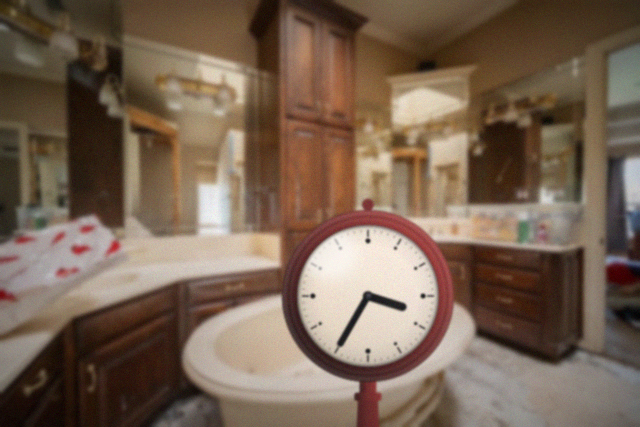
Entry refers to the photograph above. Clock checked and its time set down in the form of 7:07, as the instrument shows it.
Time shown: 3:35
